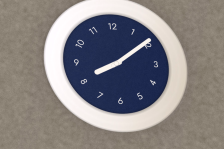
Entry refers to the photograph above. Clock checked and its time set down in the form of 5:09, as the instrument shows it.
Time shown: 8:09
